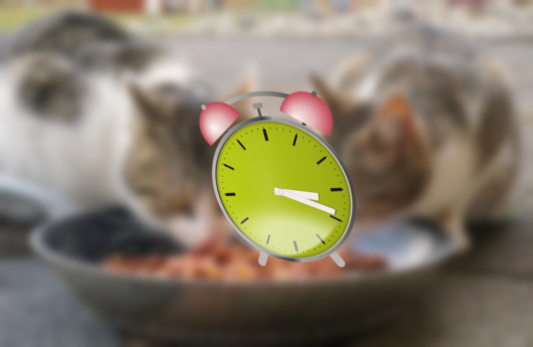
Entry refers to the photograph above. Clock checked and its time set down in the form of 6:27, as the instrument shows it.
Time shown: 3:19
